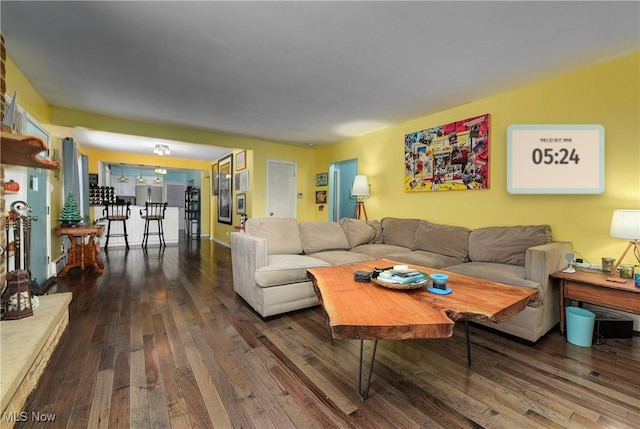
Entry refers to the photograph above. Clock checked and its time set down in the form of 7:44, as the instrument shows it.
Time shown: 5:24
